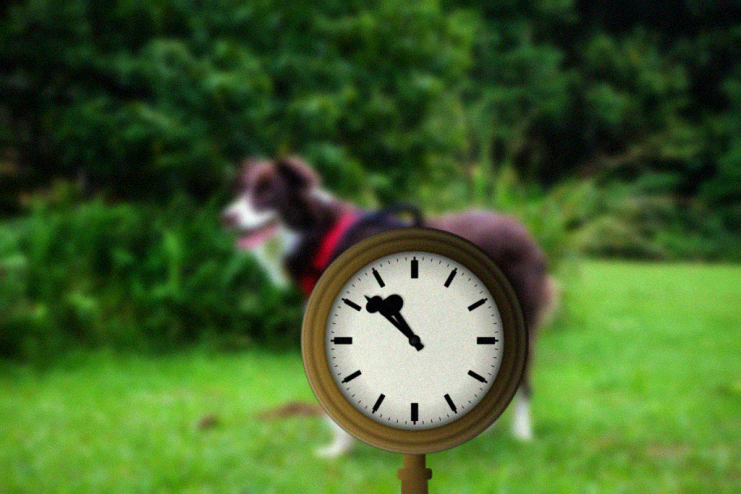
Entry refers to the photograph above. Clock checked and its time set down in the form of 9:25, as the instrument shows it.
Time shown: 10:52
